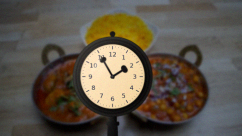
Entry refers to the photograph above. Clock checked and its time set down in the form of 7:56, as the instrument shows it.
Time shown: 1:55
